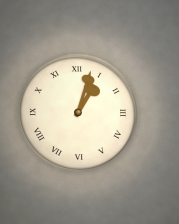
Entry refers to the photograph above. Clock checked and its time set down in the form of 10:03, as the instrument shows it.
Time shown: 1:03
